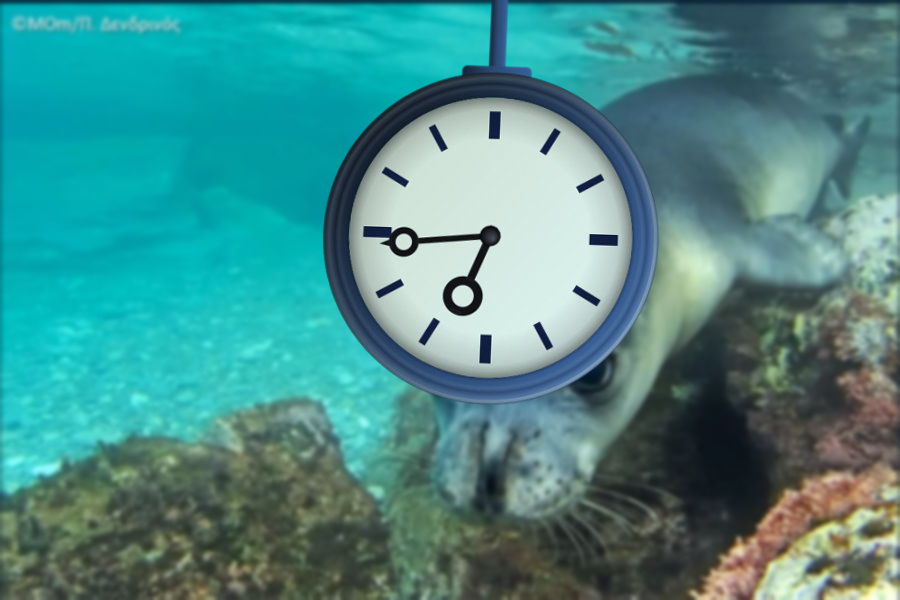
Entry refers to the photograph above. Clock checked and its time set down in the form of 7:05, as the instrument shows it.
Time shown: 6:44
